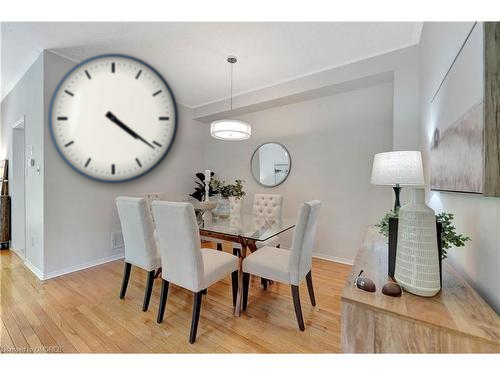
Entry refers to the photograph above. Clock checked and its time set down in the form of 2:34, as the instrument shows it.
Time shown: 4:21
